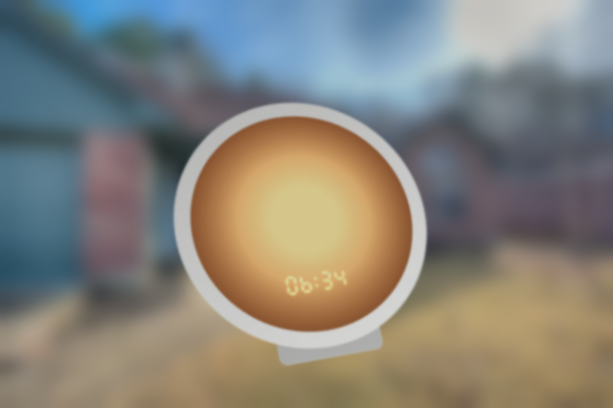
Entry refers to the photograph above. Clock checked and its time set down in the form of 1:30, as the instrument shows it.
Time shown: 6:34
